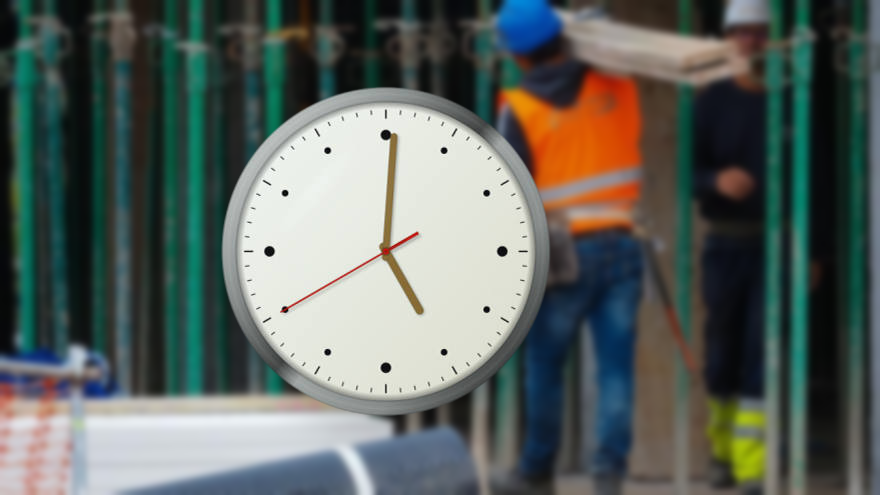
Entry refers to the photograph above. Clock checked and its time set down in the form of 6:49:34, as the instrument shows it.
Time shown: 5:00:40
